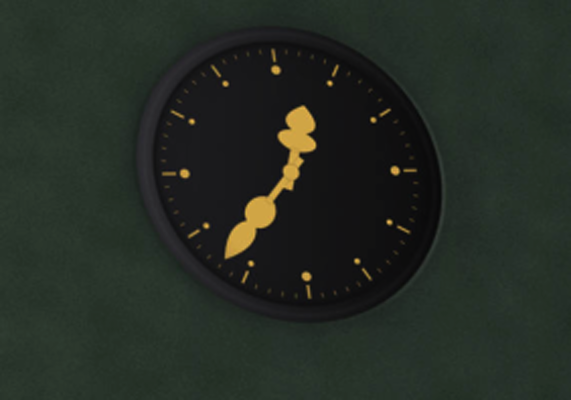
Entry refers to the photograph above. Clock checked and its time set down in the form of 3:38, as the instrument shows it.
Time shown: 12:37
